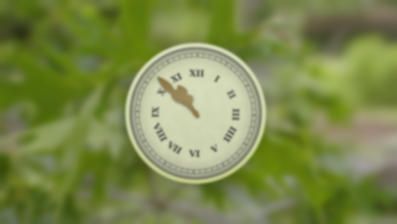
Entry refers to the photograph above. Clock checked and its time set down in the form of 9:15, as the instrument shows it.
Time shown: 10:52
